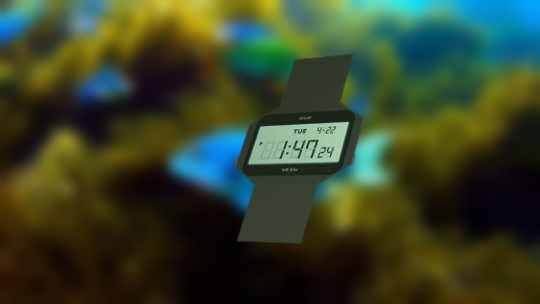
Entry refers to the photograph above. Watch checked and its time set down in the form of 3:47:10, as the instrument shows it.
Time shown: 1:47:24
